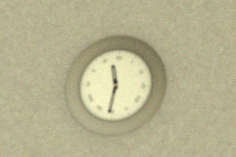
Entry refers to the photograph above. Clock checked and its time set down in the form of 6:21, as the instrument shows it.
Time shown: 11:31
